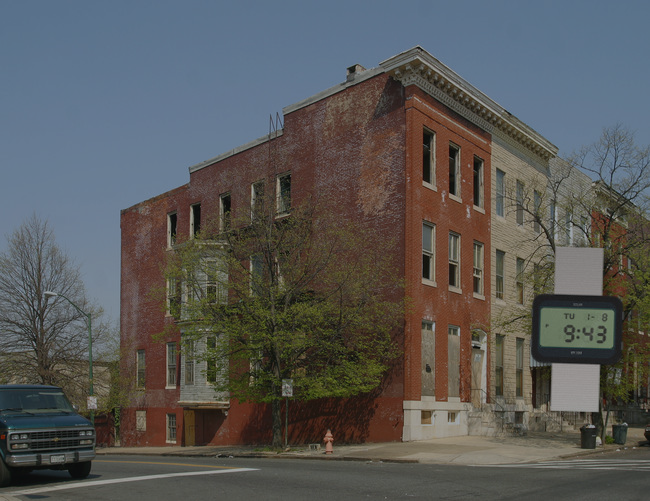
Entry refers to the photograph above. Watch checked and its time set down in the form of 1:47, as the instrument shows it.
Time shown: 9:43
